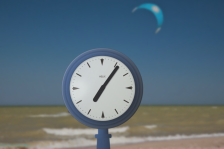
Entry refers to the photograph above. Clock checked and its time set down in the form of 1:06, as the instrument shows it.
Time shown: 7:06
